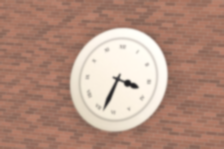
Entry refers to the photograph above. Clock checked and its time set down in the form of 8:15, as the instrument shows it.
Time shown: 3:33
